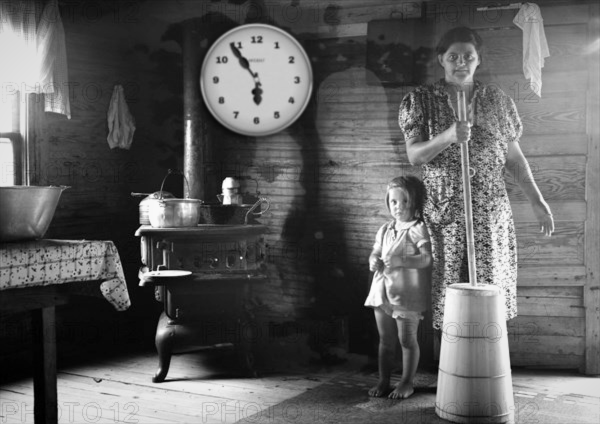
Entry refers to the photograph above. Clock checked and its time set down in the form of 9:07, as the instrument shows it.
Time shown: 5:54
